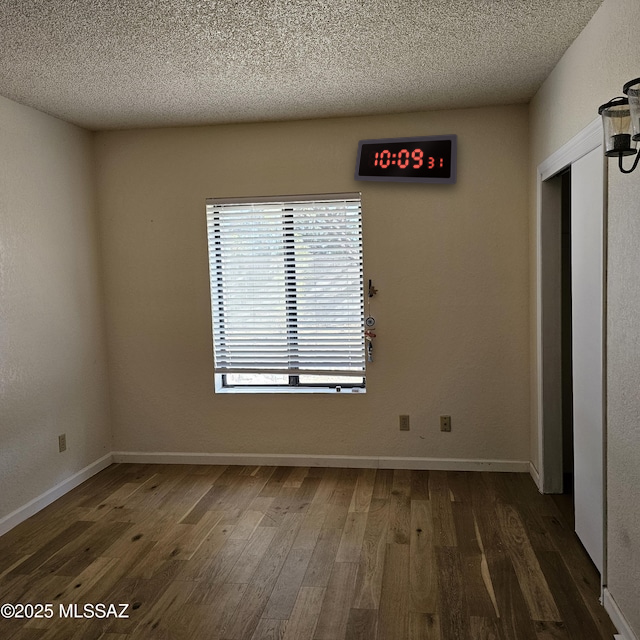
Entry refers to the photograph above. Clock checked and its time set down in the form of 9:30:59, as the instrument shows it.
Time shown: 10:09:31
